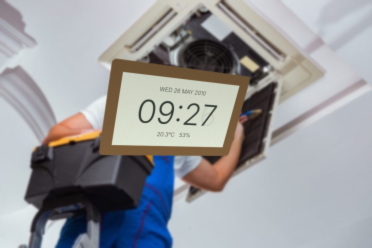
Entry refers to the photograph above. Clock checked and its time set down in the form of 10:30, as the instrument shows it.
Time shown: 9:27
